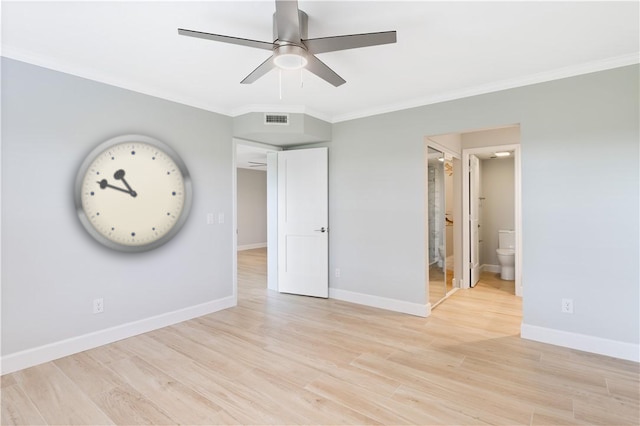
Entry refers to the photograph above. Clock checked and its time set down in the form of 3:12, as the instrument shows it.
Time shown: 10:48
